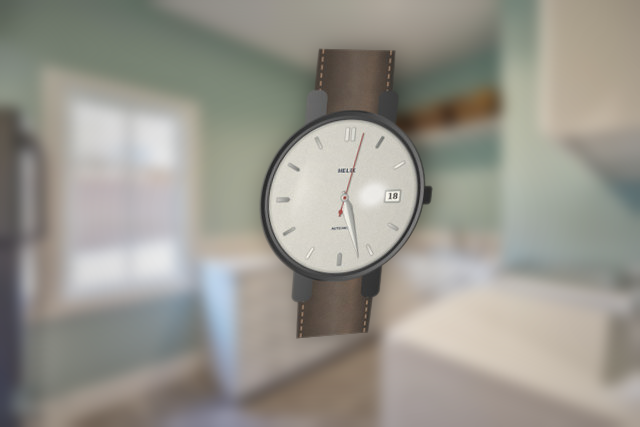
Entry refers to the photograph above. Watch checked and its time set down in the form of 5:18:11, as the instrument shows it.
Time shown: 5:27:02
